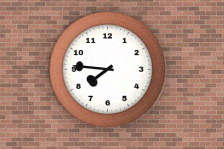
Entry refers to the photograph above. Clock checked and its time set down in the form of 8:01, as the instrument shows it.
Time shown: 7:46
